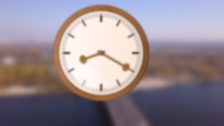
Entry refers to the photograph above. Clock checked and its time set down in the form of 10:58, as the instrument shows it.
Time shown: 8:20
